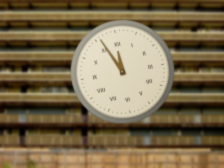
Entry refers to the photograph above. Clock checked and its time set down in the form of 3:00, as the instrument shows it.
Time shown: 11:56
